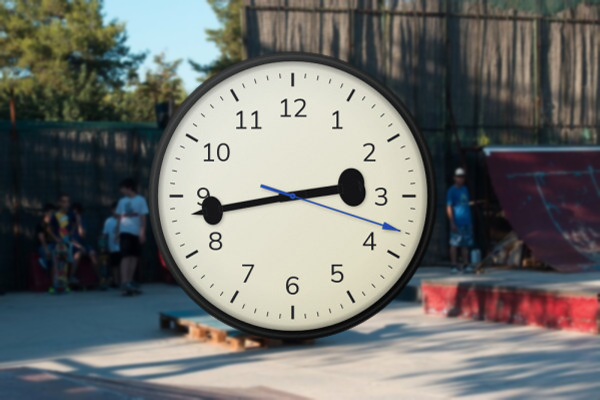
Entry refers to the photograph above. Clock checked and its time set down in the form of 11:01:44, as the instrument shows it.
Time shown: 2:43:18
